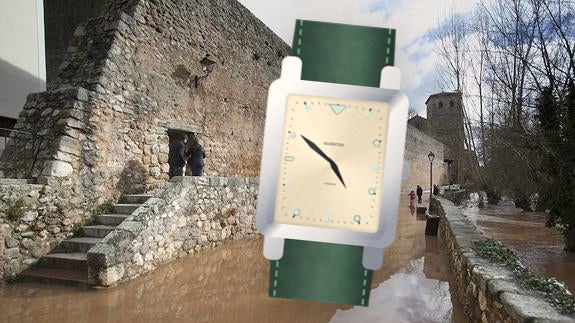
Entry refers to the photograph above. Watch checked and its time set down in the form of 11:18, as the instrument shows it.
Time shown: 4:51
